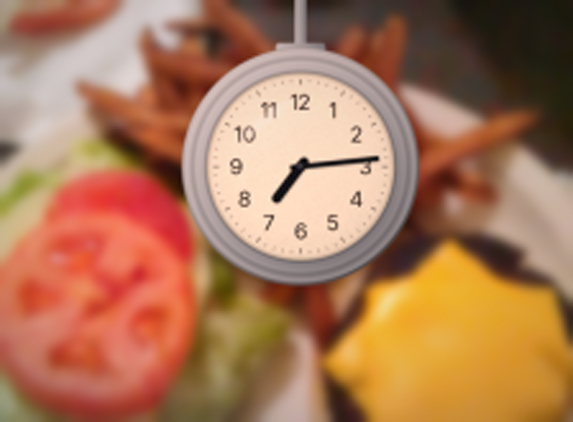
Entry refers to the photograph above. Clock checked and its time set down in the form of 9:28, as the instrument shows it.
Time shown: 7:14
